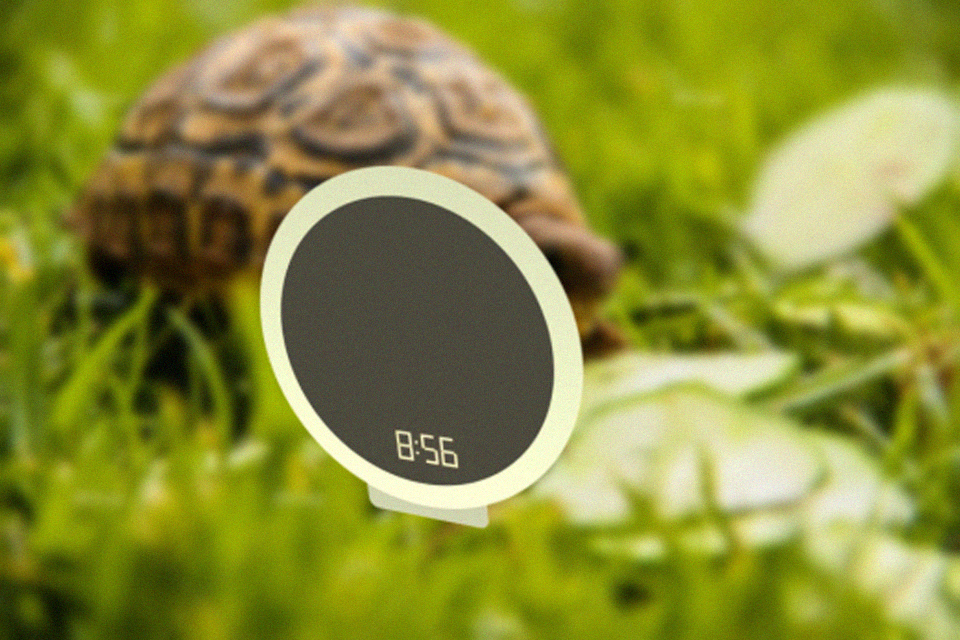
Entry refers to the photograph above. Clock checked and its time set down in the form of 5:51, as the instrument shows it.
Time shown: 8:56
